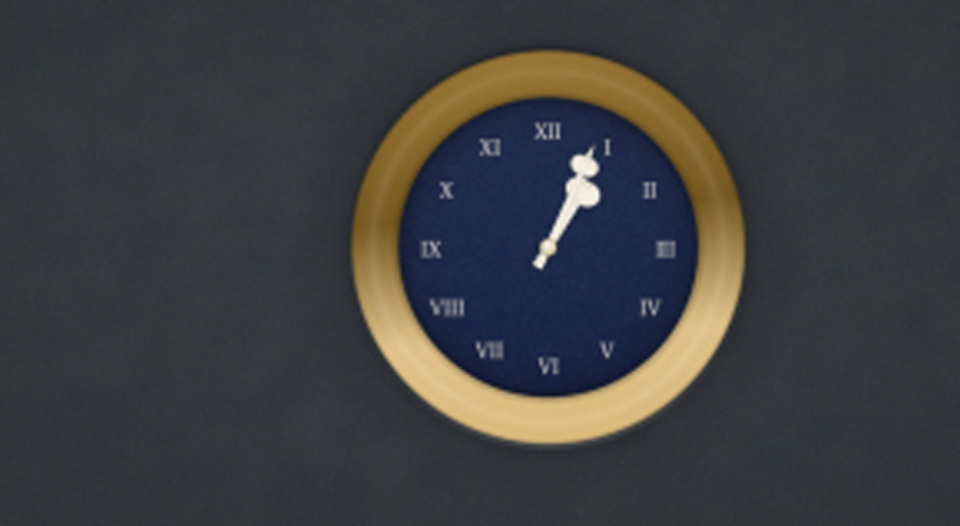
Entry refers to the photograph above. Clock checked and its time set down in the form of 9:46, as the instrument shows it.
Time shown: 1:04
